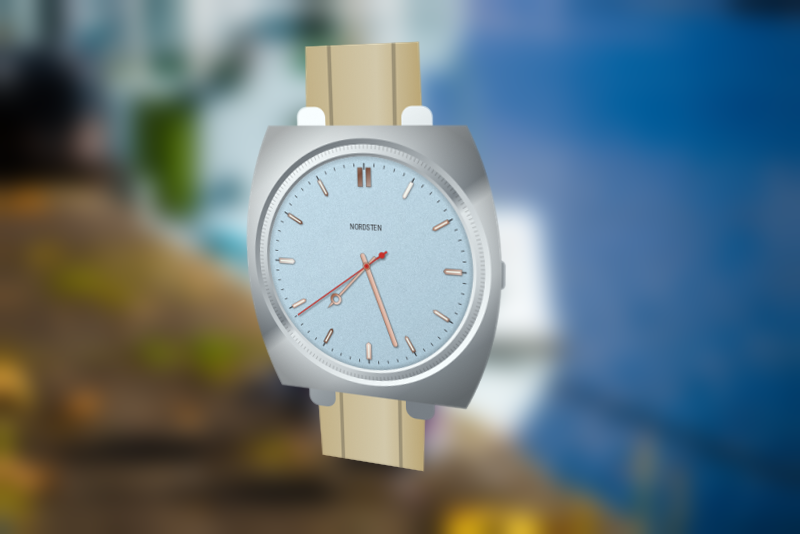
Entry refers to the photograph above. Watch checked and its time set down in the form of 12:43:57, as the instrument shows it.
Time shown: 7:26:39
